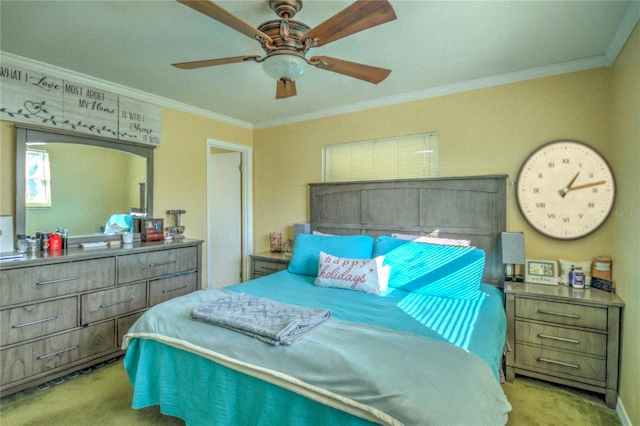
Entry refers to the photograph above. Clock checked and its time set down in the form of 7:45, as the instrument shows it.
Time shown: 1:13
